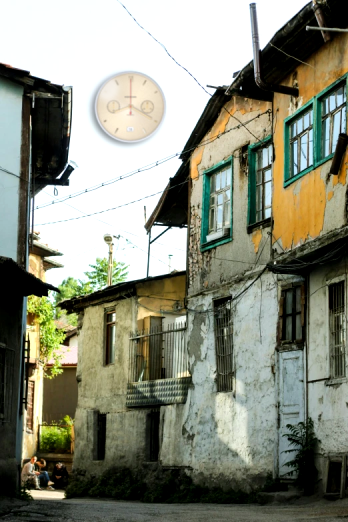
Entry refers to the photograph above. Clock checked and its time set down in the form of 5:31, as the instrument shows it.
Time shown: 8:20
